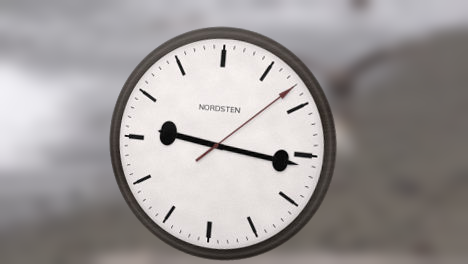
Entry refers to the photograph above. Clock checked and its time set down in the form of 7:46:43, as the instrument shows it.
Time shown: 9:16:08
